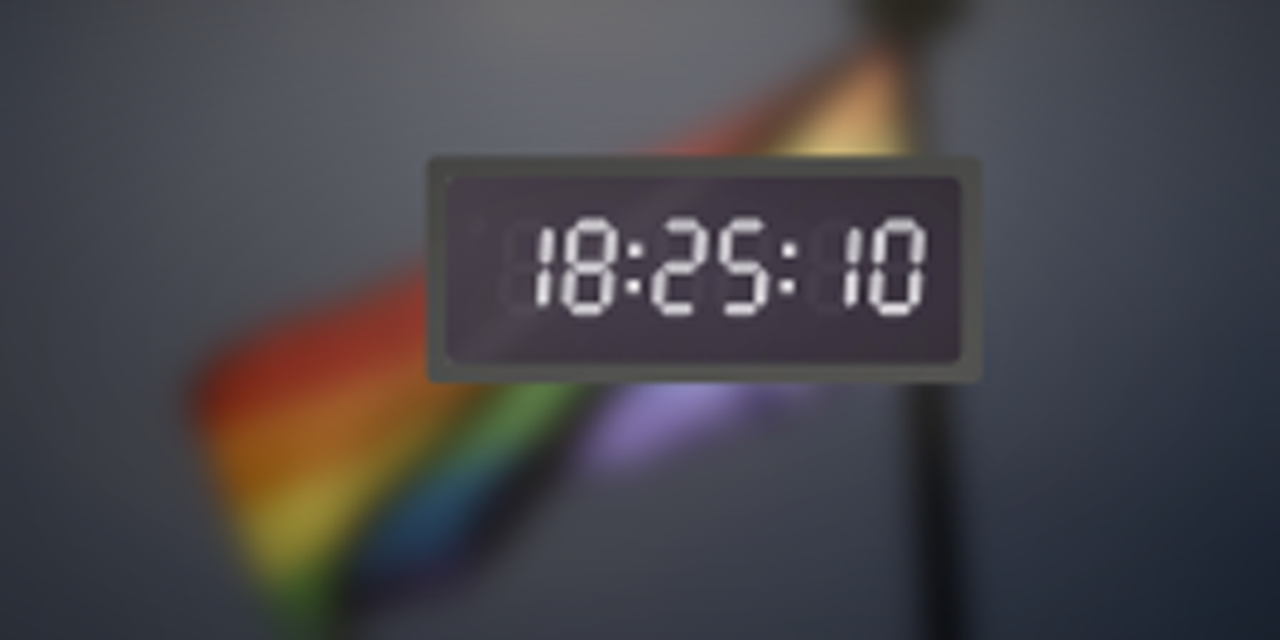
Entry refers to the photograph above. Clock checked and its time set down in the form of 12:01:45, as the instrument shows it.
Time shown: 18:25:10
